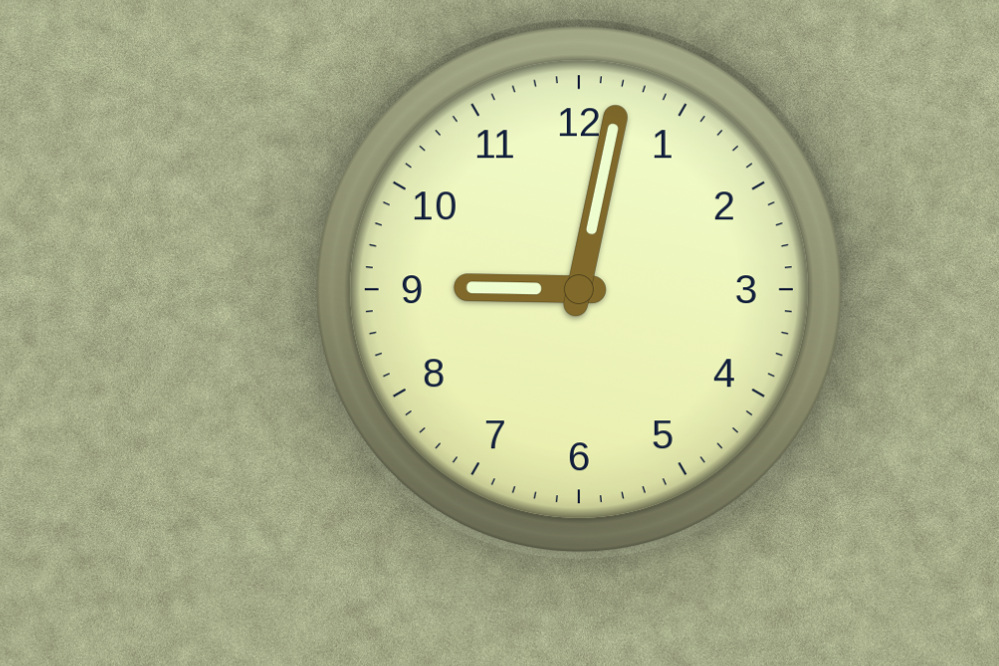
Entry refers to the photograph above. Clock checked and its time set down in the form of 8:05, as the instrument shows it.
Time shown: 9:02
